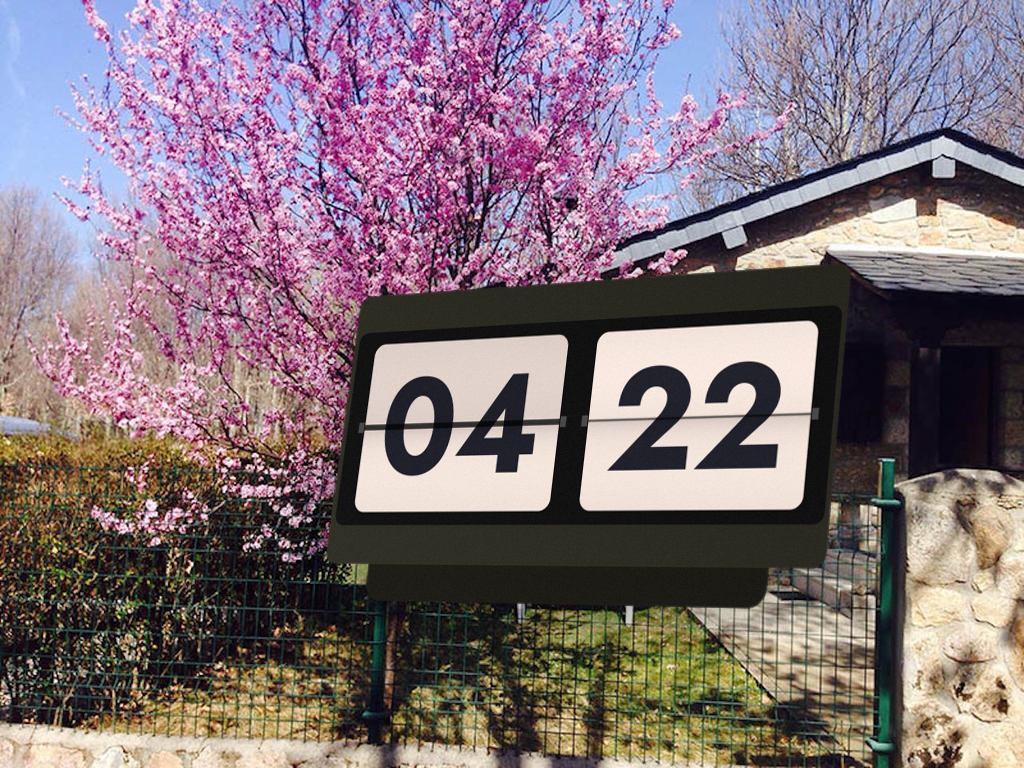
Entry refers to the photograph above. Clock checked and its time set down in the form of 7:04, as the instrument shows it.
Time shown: 4:22
